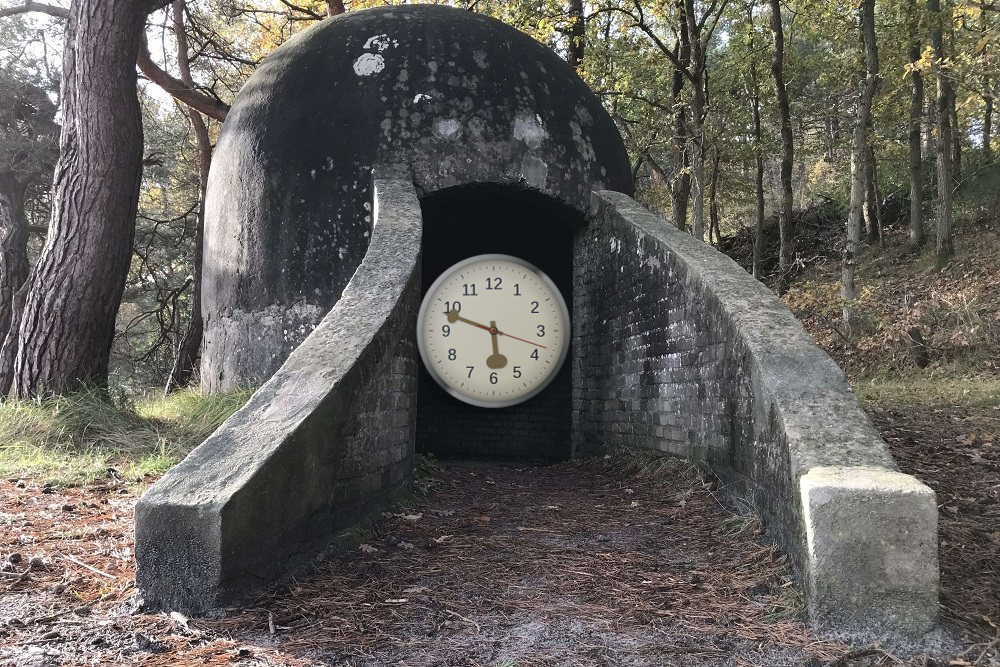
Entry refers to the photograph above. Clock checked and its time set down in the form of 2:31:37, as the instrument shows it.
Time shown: 5:48:18
